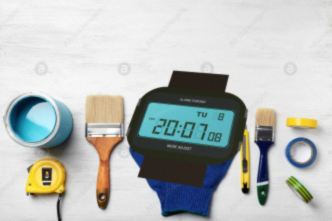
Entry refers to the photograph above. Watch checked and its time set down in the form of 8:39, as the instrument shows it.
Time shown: 20:07
